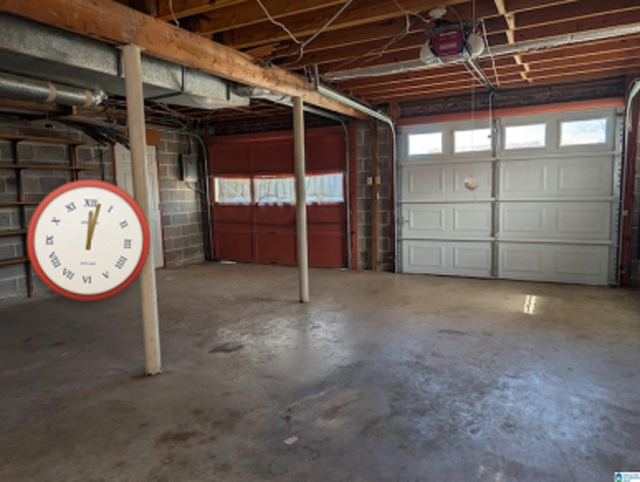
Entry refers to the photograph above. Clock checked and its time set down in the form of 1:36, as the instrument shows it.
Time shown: 12:02
